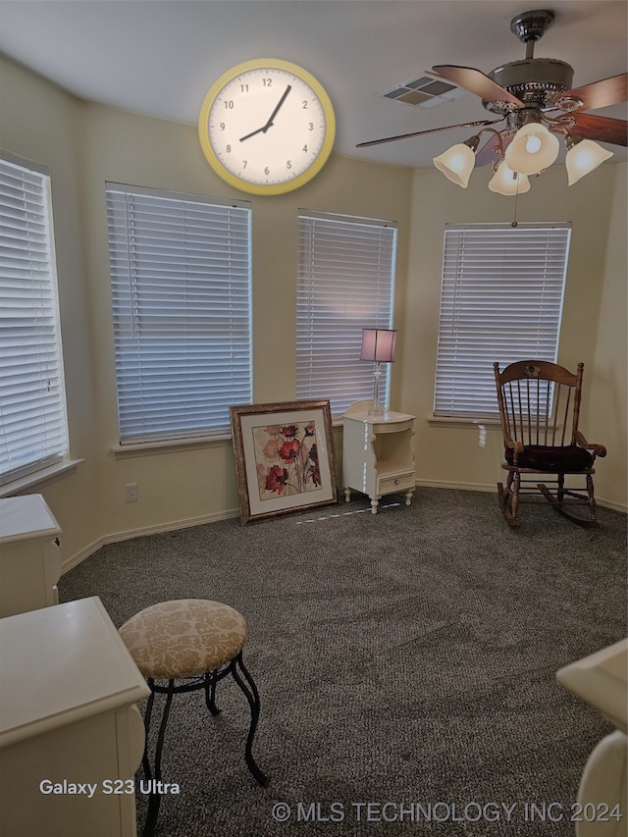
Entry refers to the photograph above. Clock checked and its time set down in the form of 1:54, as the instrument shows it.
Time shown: 8:05
